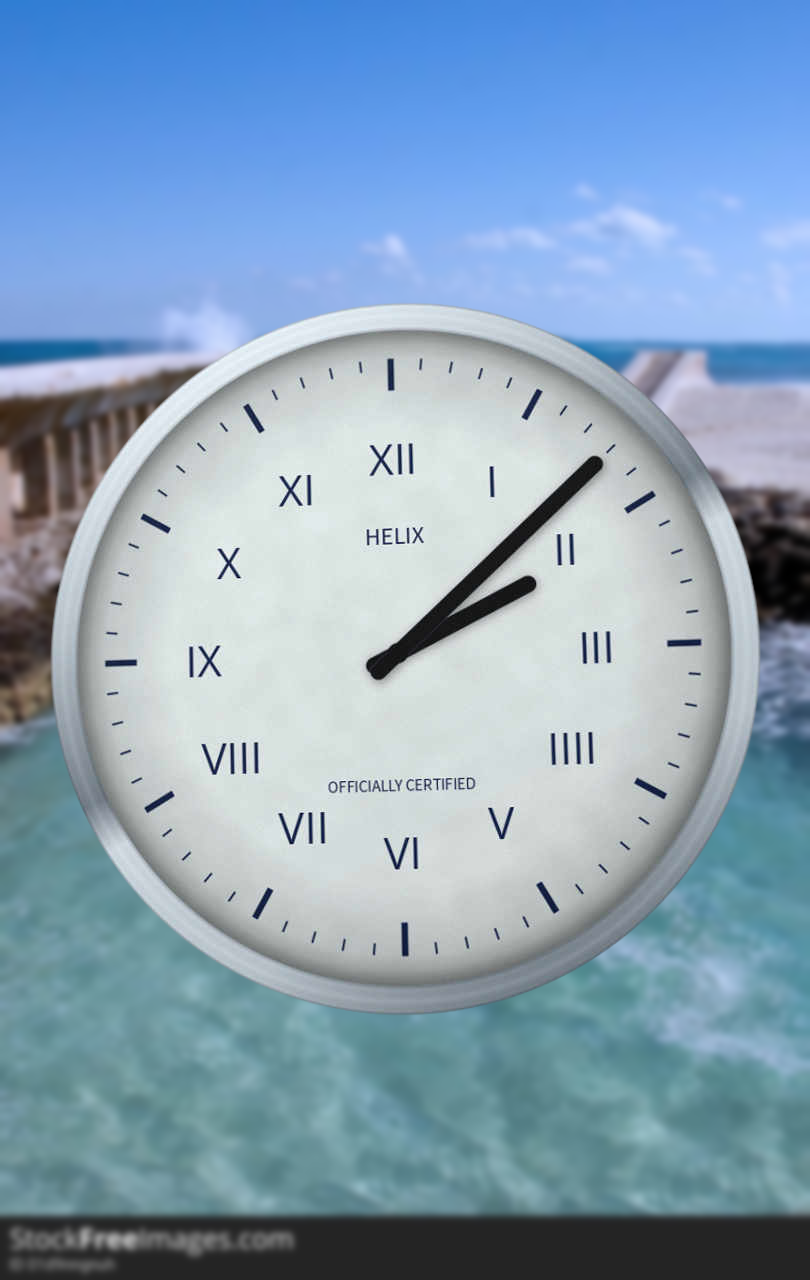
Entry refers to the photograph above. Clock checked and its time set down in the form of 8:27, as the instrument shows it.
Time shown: 2:08
